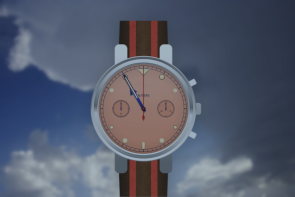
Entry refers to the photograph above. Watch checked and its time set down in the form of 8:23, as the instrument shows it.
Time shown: 10:55
